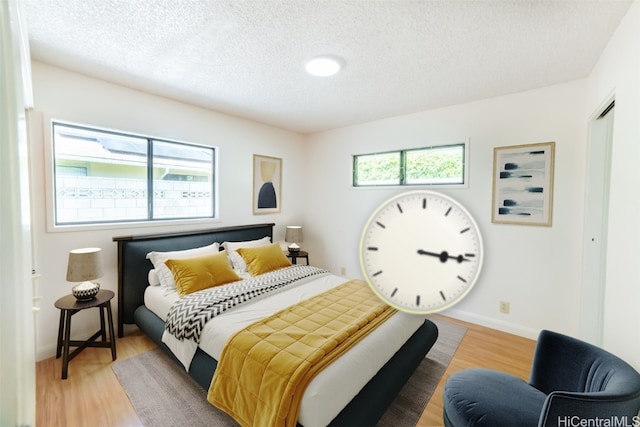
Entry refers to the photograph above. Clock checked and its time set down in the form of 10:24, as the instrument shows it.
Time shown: 3:16
